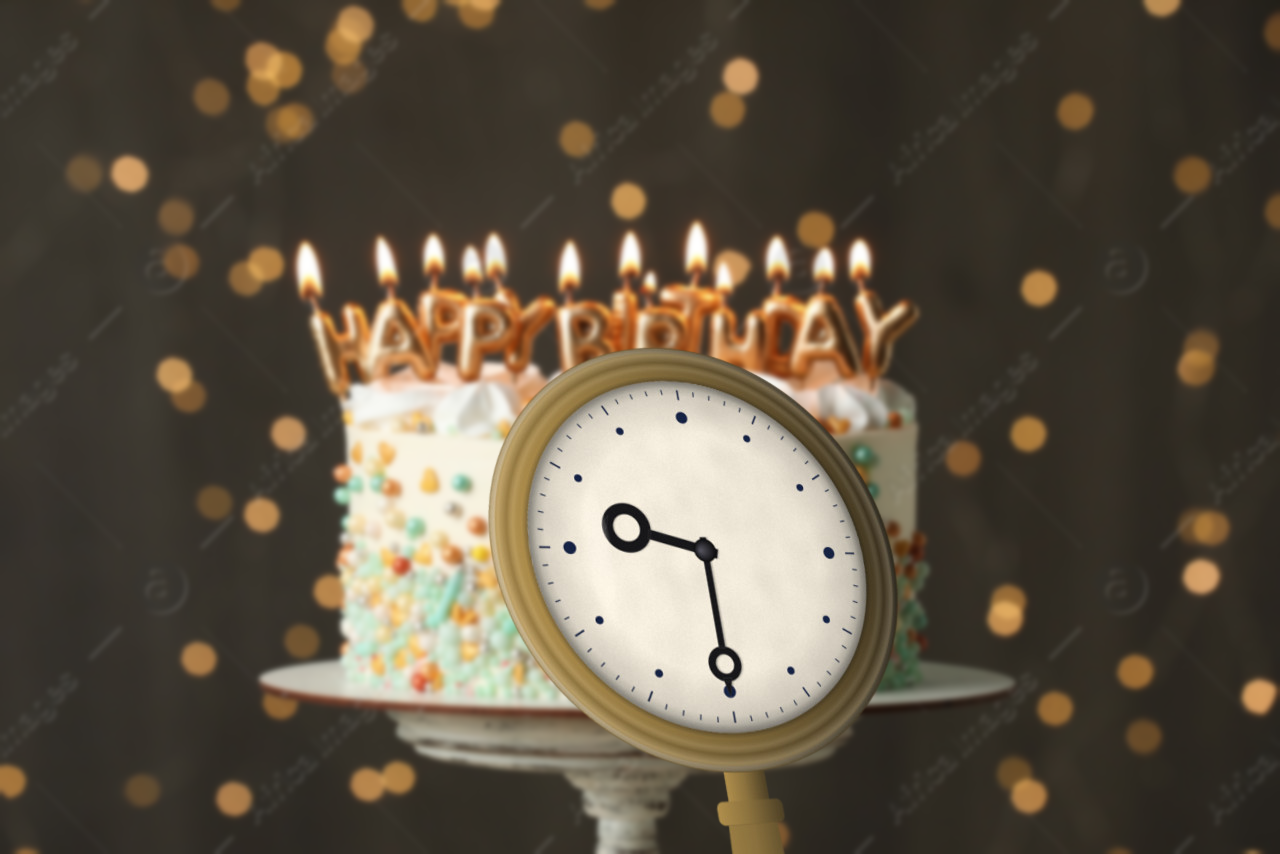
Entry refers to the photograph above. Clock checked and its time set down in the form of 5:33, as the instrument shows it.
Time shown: 9:30
